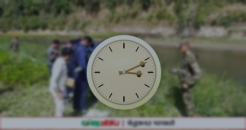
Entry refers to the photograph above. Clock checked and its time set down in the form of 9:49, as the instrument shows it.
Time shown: 3:11
